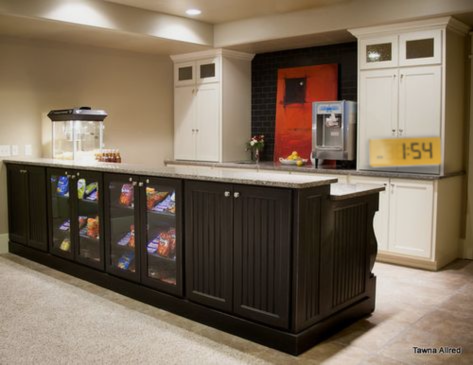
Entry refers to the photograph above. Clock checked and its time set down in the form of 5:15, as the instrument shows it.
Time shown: 1:54
